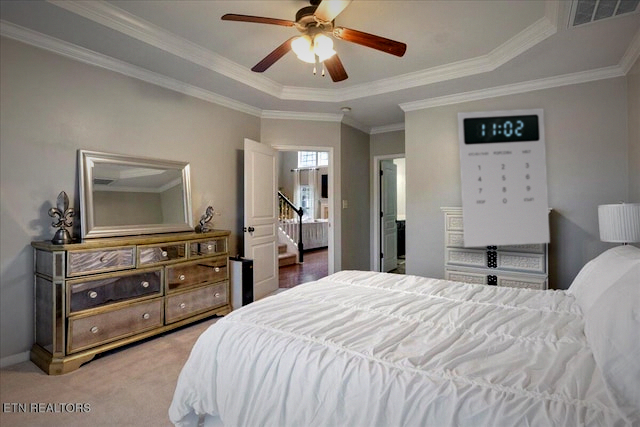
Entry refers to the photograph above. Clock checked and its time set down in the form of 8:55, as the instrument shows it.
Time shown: 11:02
